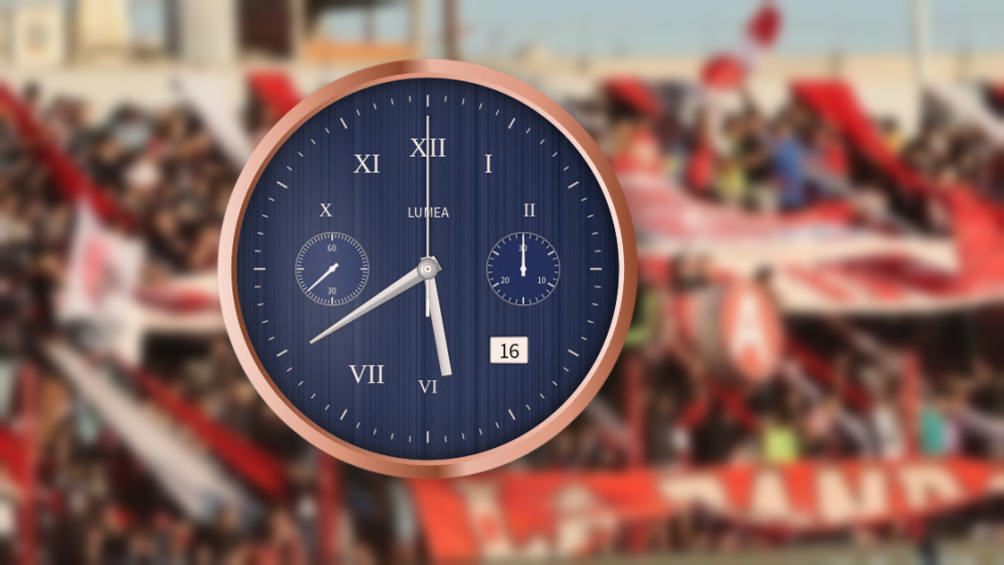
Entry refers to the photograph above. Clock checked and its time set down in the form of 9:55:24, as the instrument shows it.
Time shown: 5:39:38
